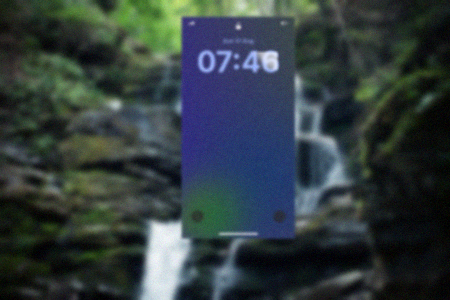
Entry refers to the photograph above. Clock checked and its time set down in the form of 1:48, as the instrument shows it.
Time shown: 7:46
